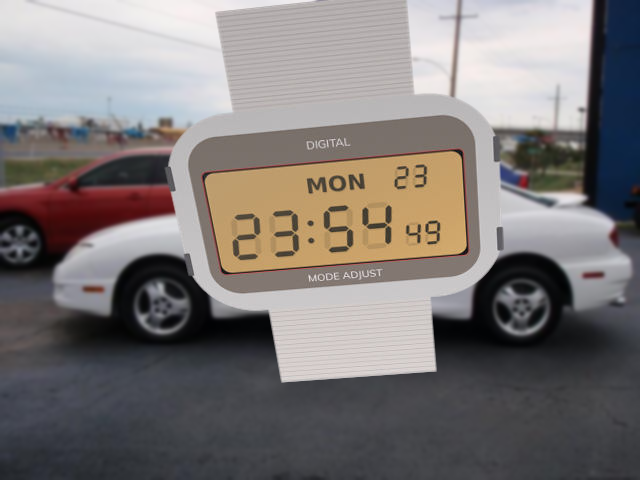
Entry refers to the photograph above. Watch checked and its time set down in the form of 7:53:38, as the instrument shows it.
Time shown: 23:54:49
